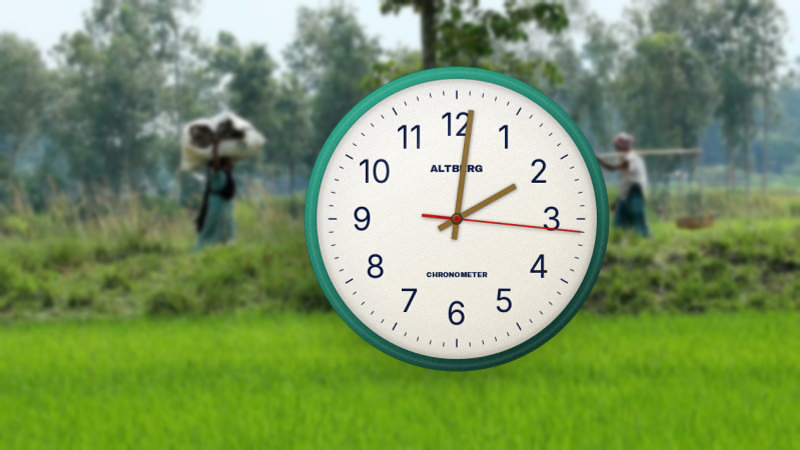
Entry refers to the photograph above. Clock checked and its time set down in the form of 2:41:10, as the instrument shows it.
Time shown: 2:01:16
